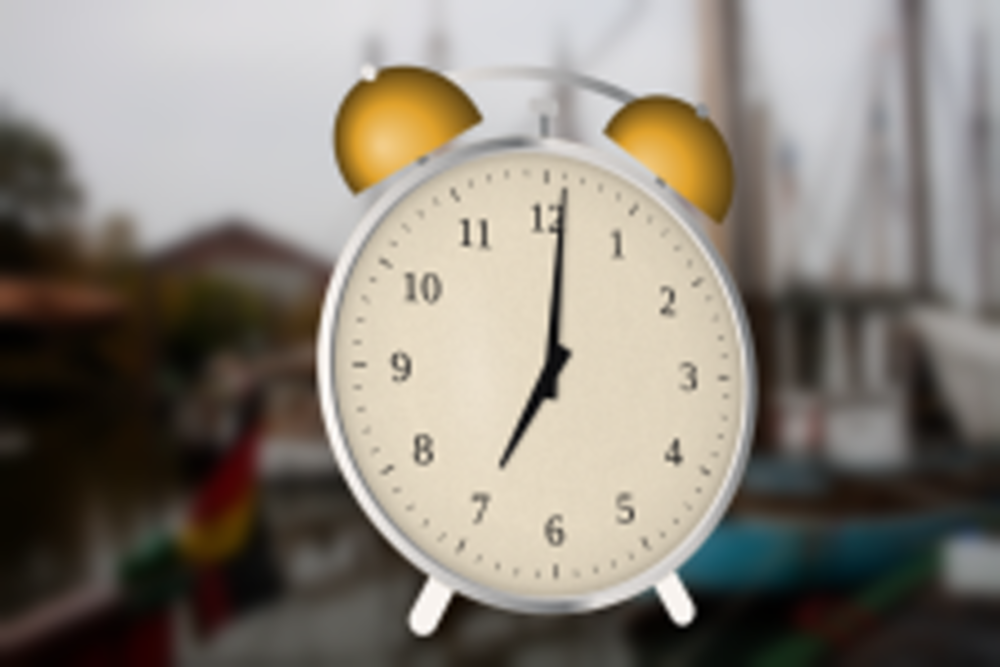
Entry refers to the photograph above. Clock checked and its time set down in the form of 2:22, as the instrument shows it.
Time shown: 7:01
